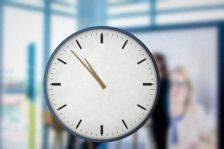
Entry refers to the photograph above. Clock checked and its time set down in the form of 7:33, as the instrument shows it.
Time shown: 10:53
